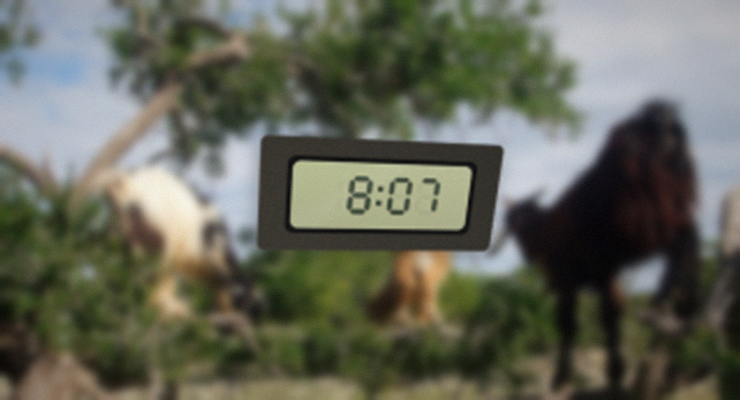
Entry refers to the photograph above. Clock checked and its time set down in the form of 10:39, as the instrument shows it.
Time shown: 8:07
